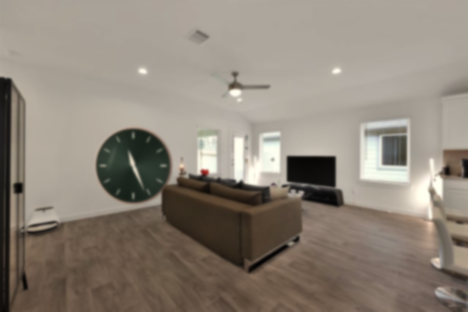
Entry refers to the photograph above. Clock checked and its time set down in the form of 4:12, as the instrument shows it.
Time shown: 11:26
